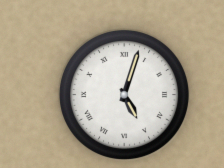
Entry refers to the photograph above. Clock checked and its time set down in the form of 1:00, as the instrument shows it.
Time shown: 5:03
